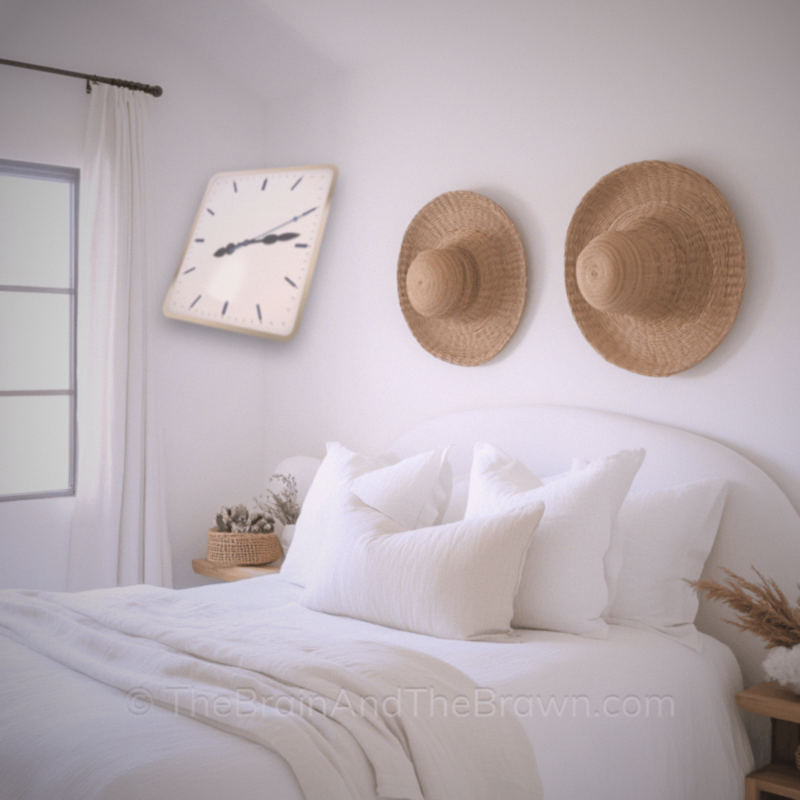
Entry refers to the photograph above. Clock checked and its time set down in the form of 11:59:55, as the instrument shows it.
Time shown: 8:13:10
